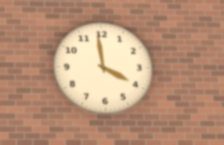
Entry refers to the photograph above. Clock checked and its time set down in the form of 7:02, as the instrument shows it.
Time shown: 3:59
